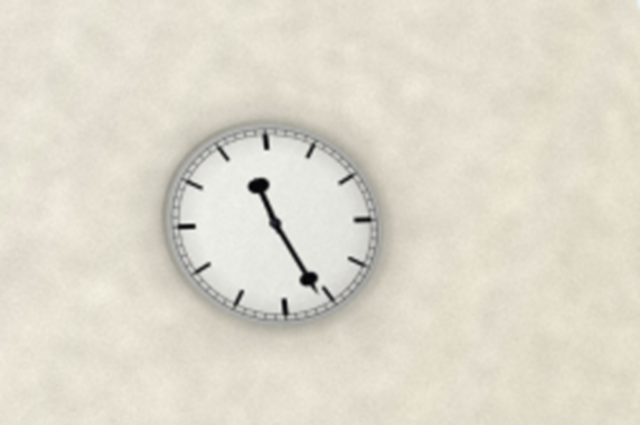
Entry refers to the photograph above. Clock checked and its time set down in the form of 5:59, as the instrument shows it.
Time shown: 11:26
